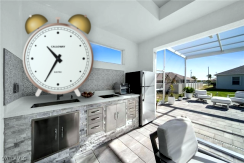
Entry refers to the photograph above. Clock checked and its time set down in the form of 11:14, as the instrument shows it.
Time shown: 10:35
